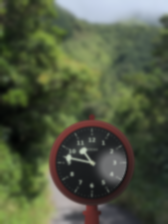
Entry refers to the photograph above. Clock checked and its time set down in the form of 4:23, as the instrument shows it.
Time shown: 10:47
